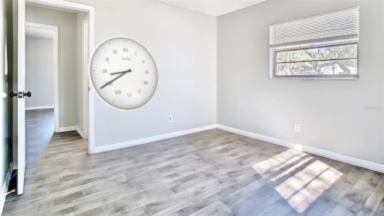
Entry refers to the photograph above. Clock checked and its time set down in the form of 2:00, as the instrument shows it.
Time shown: 8:40
